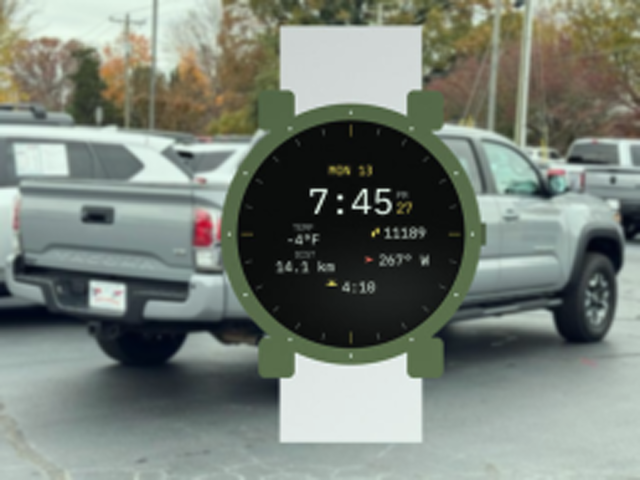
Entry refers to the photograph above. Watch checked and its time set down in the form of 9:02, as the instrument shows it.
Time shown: 7:45
